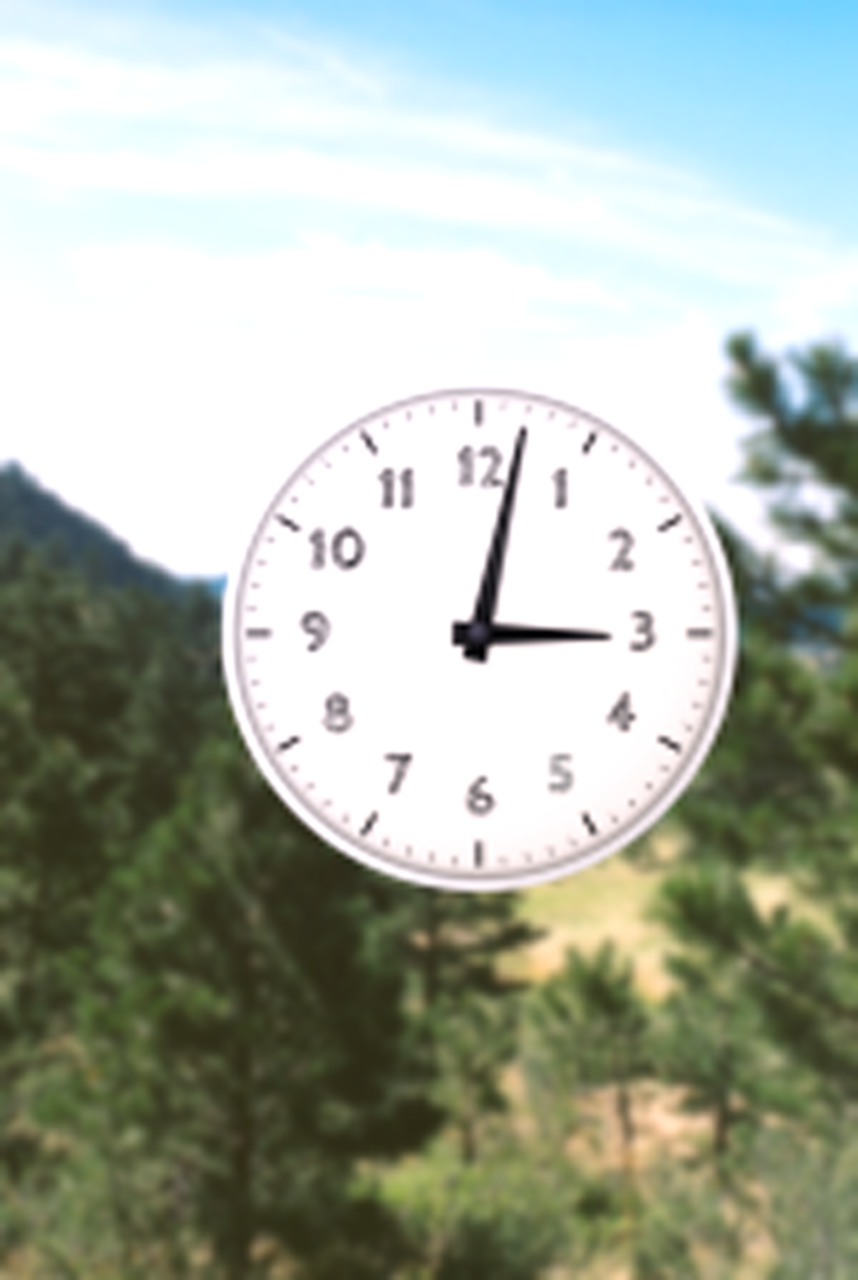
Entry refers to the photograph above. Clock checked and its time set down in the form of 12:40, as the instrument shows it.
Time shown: 3:02
